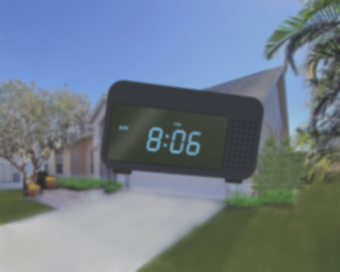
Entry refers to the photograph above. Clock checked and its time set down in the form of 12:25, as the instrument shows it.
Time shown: 8:06
